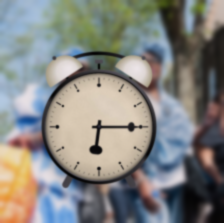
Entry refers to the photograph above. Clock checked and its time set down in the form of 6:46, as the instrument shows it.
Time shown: 6:15
